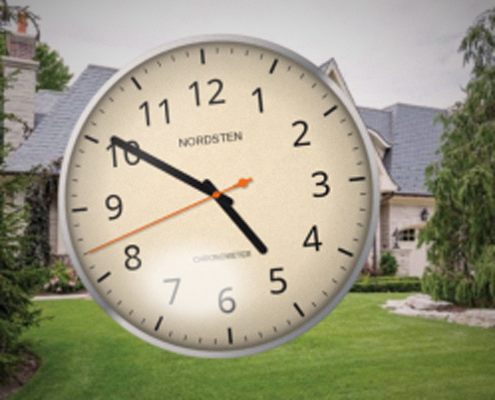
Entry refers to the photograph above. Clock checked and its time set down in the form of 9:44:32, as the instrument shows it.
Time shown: 4:50:42
